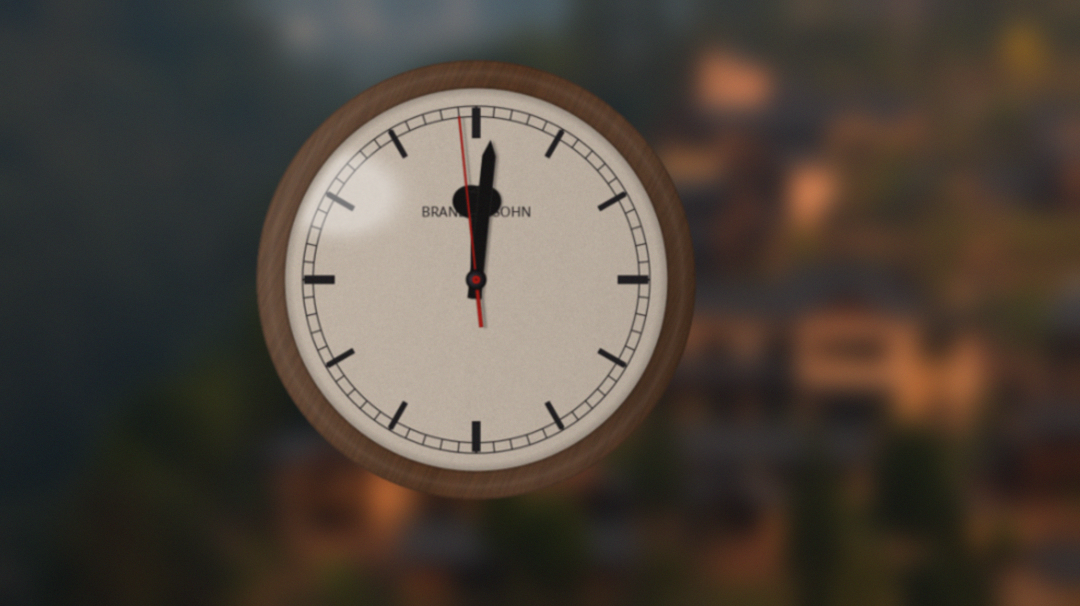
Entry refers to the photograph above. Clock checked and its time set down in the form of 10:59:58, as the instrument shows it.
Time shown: 12:00:59
